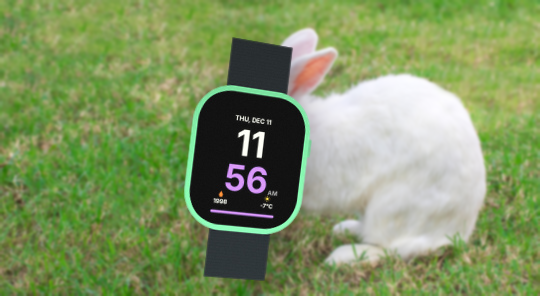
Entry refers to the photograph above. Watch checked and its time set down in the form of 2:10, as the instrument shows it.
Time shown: 11:56
